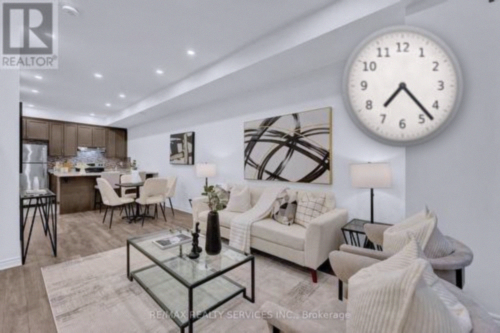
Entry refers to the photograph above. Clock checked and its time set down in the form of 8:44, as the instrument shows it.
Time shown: 7:23
